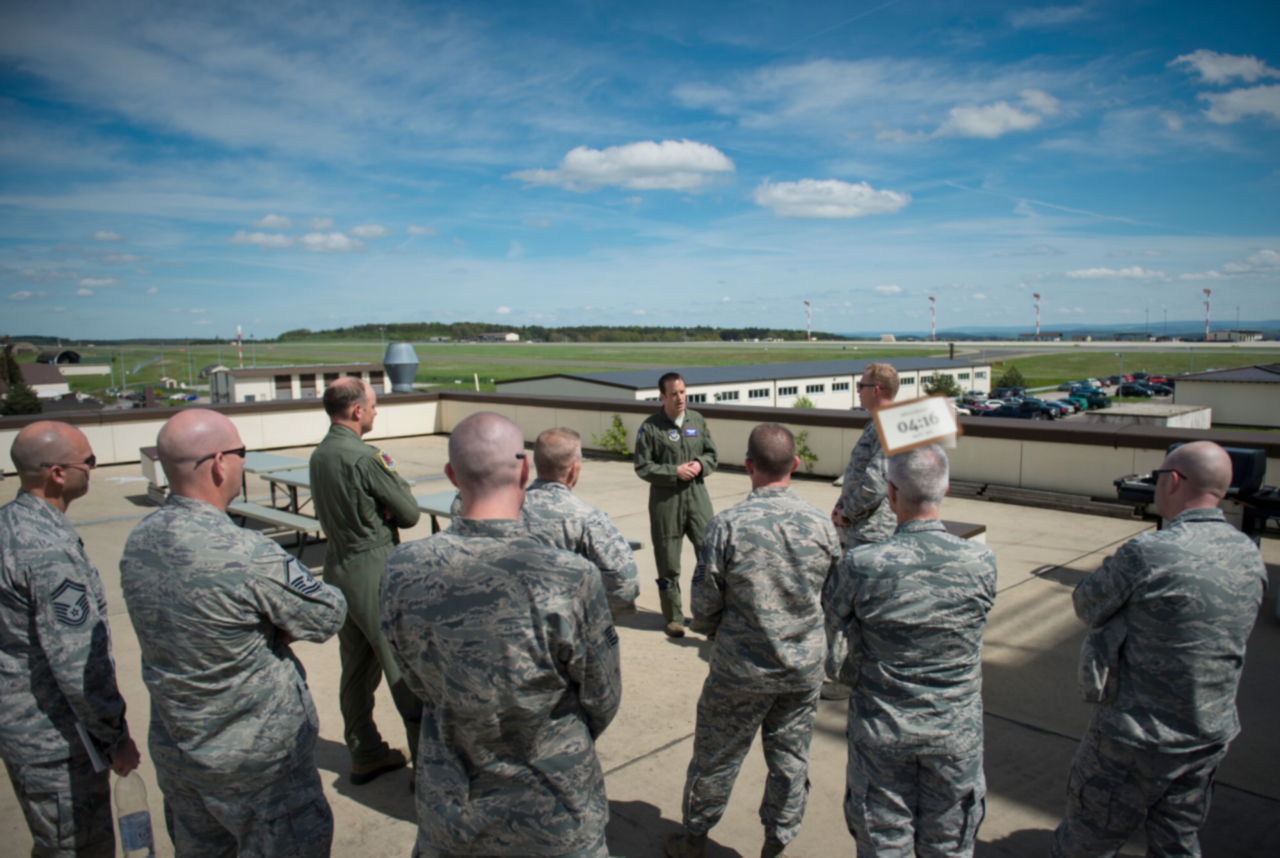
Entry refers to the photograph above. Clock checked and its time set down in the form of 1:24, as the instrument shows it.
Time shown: 4:16
